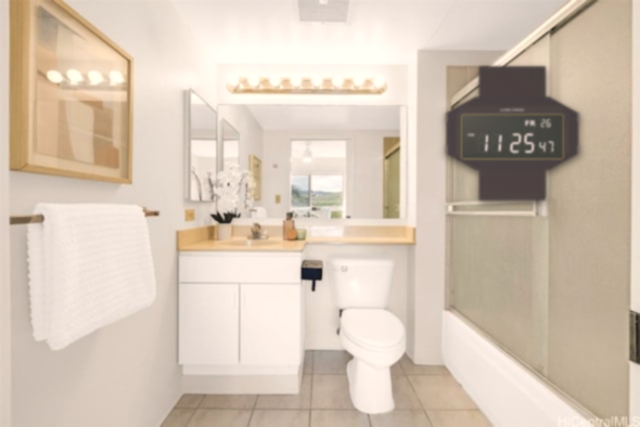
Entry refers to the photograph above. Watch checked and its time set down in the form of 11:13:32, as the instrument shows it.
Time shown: 11:25:47
